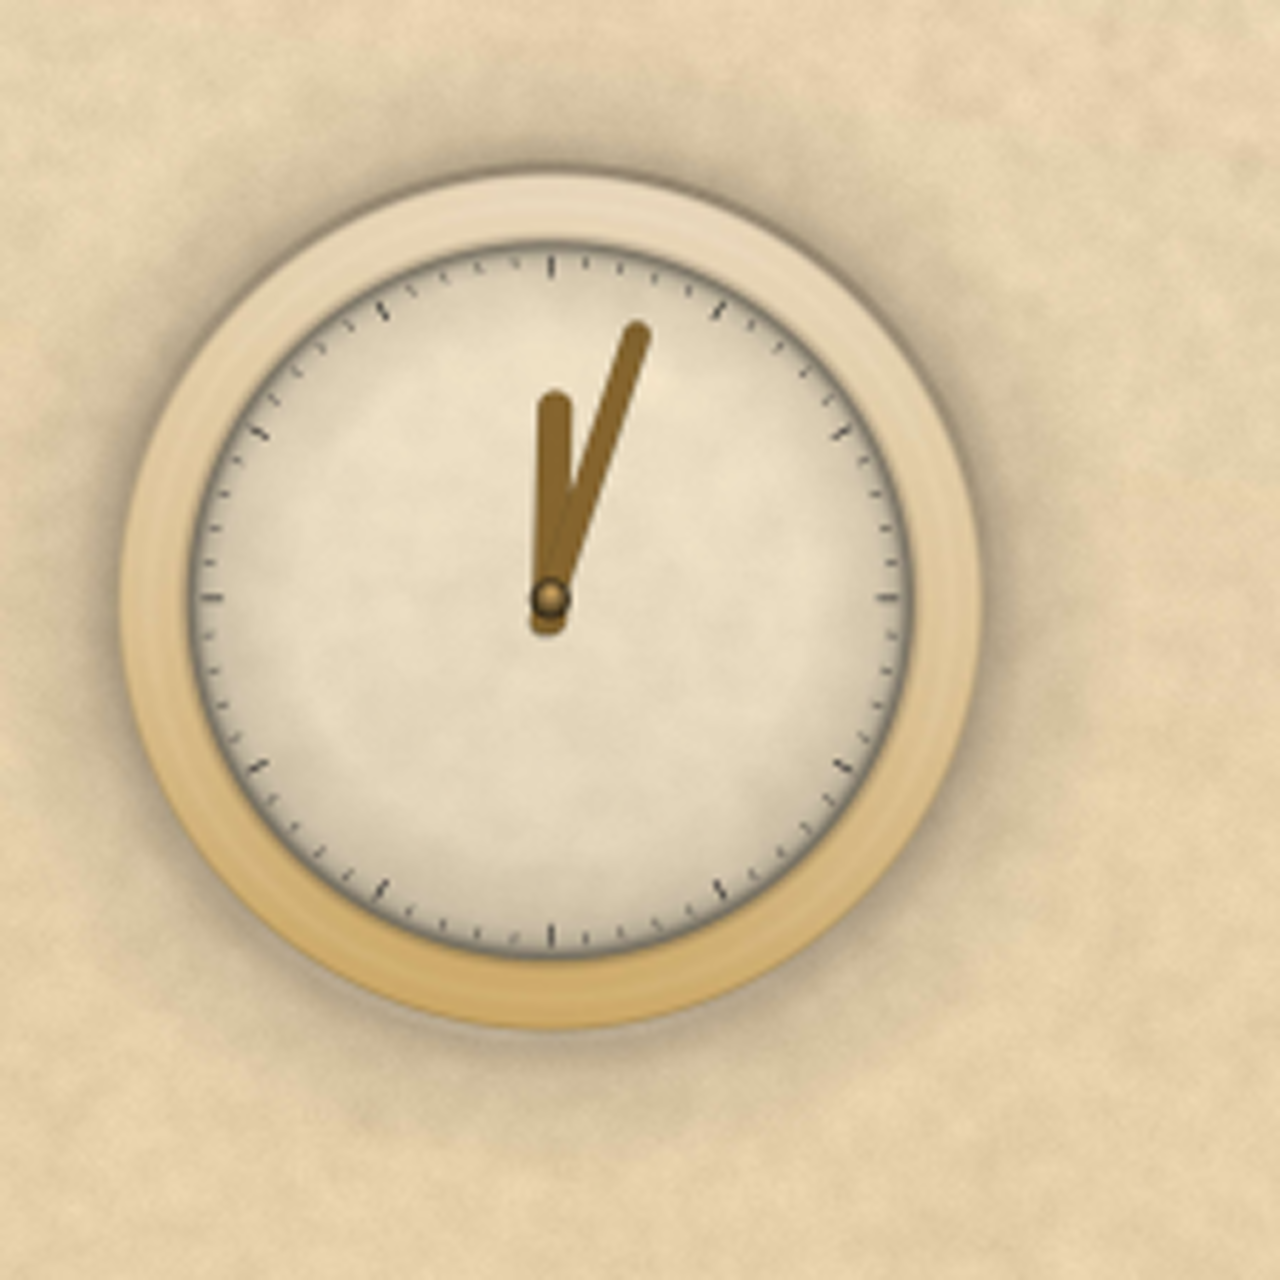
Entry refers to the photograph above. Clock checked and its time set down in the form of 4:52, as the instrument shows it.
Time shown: 12:03
